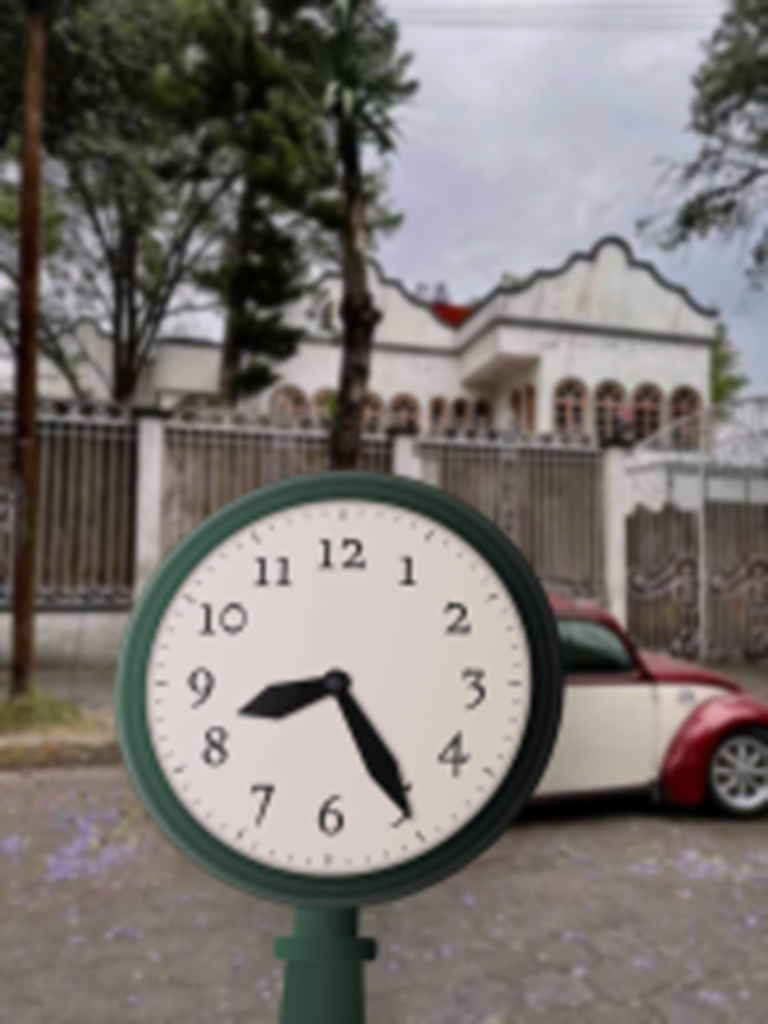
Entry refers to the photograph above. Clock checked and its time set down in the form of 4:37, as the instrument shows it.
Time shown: 8:25
